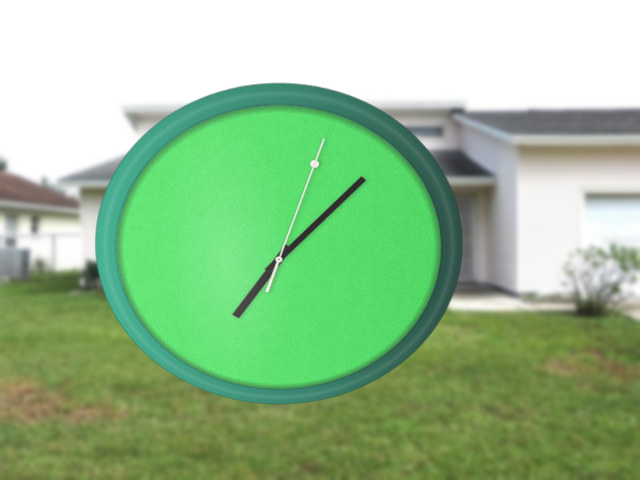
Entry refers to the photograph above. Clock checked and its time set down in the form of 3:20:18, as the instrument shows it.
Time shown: 7:07:03
